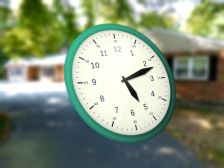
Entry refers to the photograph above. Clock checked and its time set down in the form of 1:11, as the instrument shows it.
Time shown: 5:12
